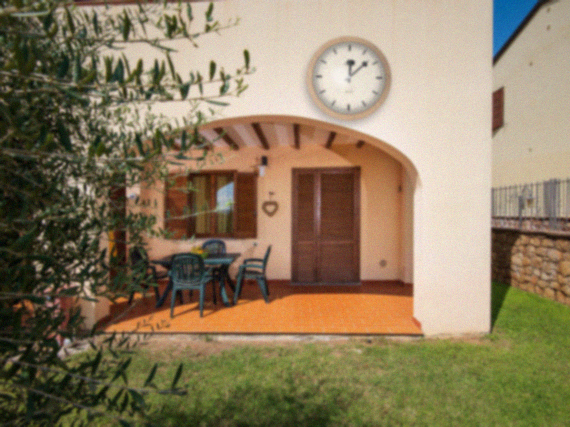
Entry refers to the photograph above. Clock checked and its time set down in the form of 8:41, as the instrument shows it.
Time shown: 12:08
